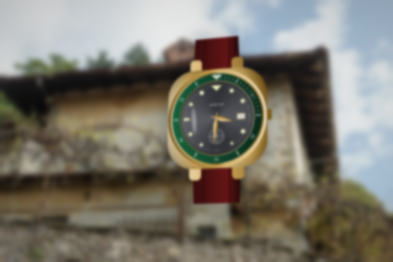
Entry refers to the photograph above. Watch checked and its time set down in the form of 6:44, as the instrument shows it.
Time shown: 3:31
